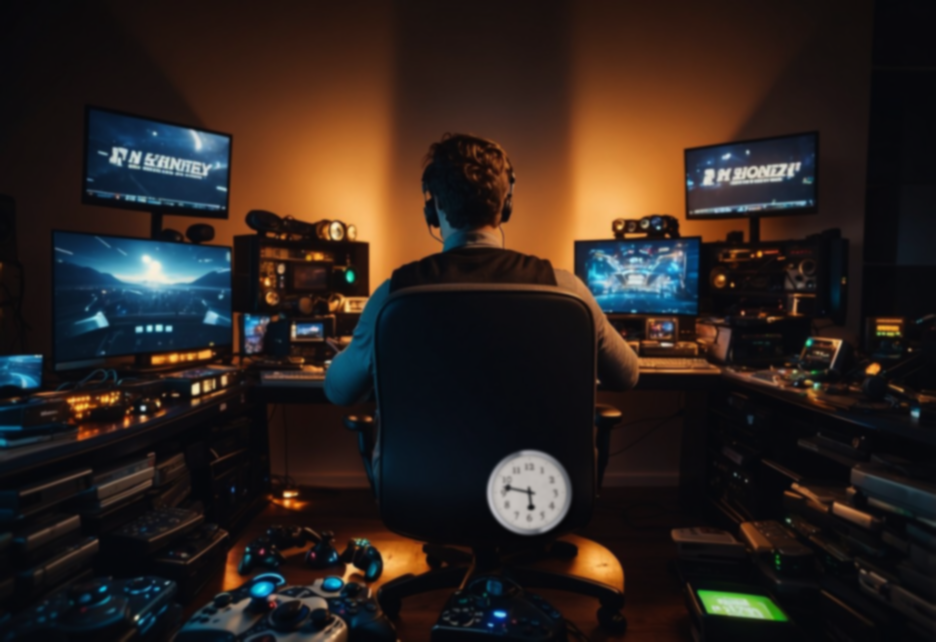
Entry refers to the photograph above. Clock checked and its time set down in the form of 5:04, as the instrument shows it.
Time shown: 5:47
